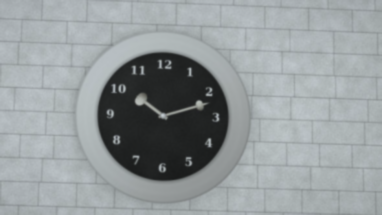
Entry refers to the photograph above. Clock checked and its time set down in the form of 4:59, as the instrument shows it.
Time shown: 10:12
